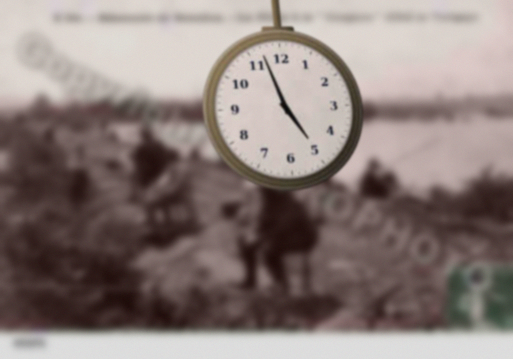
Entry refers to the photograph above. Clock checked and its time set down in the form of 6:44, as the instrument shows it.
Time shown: 4:57
